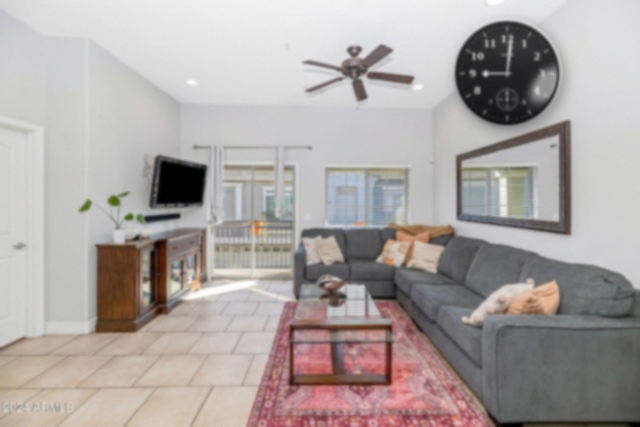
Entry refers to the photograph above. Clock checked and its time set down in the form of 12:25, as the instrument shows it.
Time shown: 9:01
